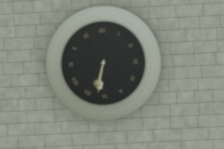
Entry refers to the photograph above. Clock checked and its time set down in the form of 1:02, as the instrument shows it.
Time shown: 6:32
